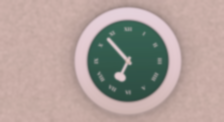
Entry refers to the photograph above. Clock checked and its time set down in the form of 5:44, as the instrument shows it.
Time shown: 6:53
